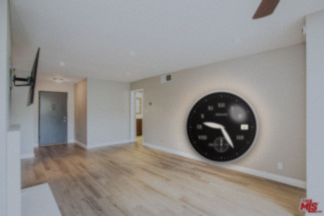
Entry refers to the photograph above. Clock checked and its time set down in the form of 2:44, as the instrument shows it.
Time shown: 9:25
